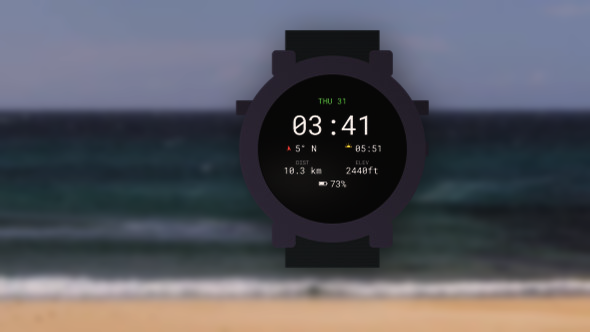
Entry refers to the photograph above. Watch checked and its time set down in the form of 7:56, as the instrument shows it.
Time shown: 3:41
